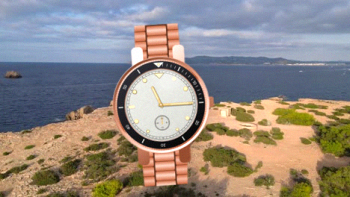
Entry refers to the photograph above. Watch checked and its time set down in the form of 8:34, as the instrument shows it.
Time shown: 11:15
